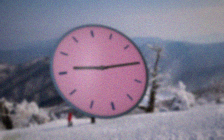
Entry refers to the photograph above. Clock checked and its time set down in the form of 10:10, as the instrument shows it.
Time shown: 9:15
